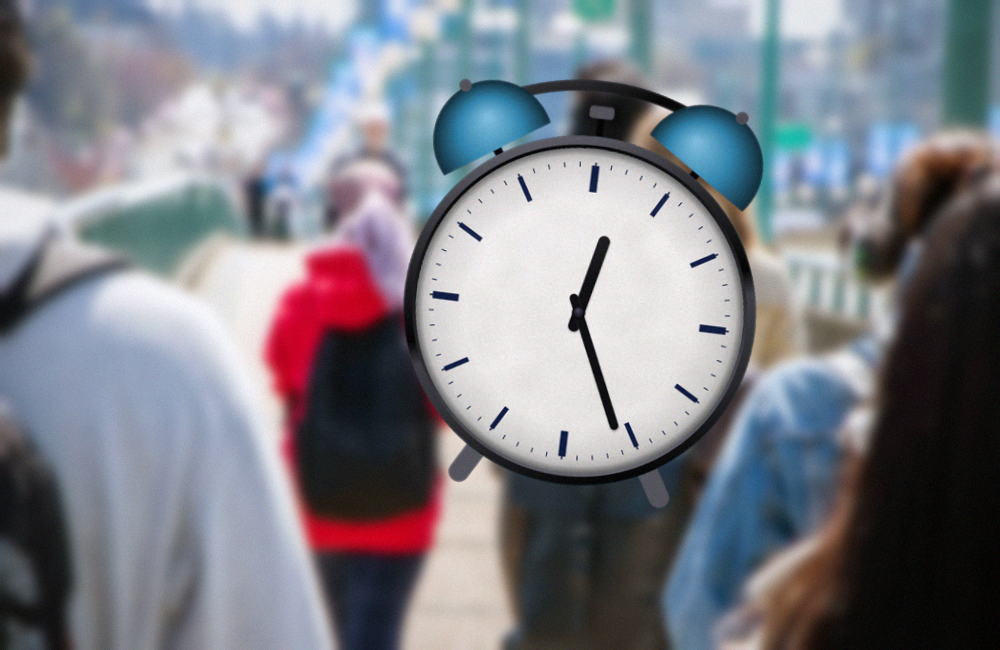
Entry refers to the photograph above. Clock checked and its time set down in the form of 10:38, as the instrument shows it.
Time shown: 12:26
